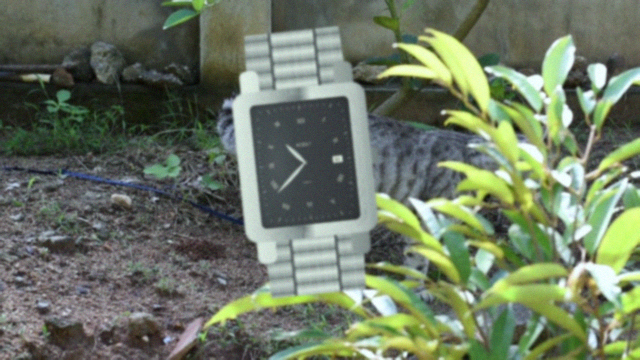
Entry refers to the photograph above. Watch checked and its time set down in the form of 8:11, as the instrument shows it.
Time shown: 10:38
